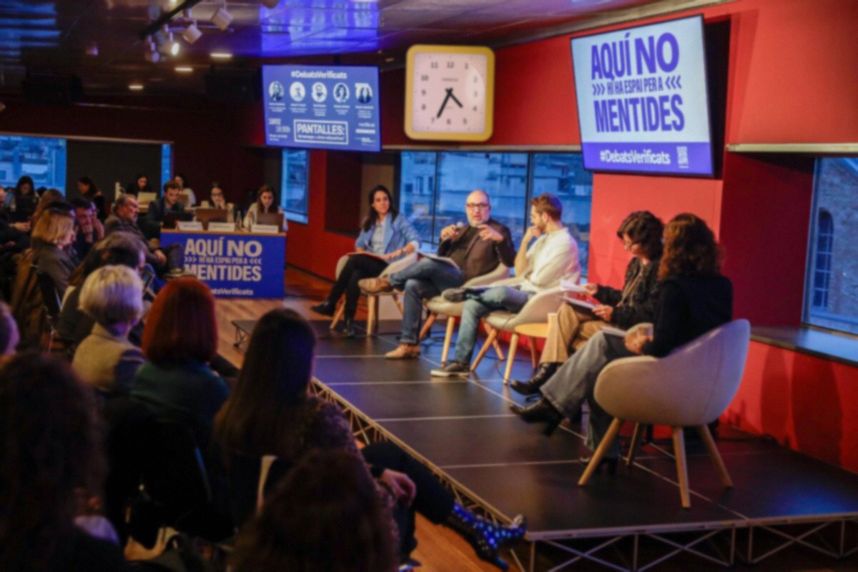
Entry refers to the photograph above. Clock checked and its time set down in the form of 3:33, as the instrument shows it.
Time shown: 4:34
